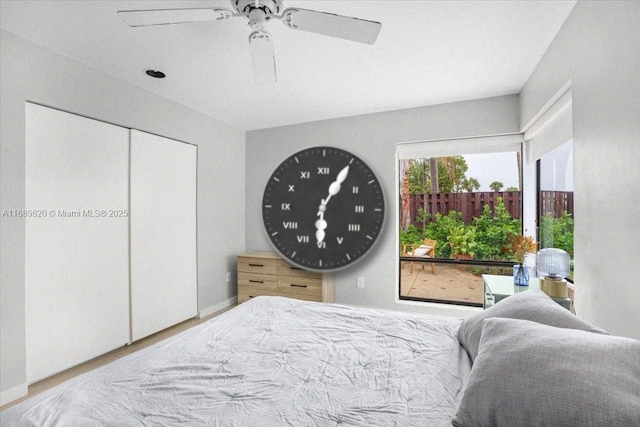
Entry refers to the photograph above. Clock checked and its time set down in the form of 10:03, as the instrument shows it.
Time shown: 6:05
